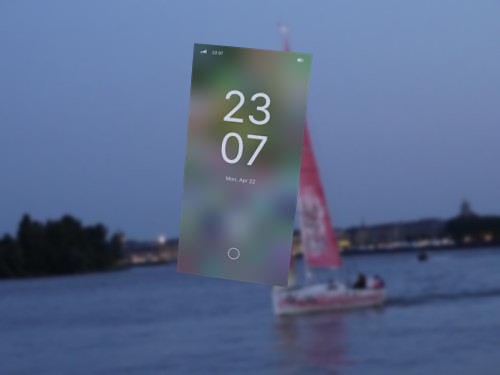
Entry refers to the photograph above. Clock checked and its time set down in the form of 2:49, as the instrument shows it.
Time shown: 23:07
